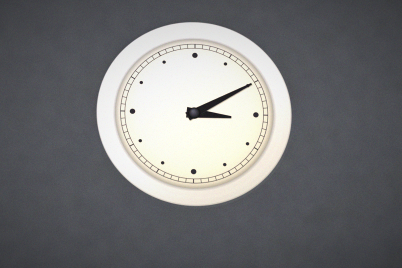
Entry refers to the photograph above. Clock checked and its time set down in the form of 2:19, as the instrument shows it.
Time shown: 3:10
